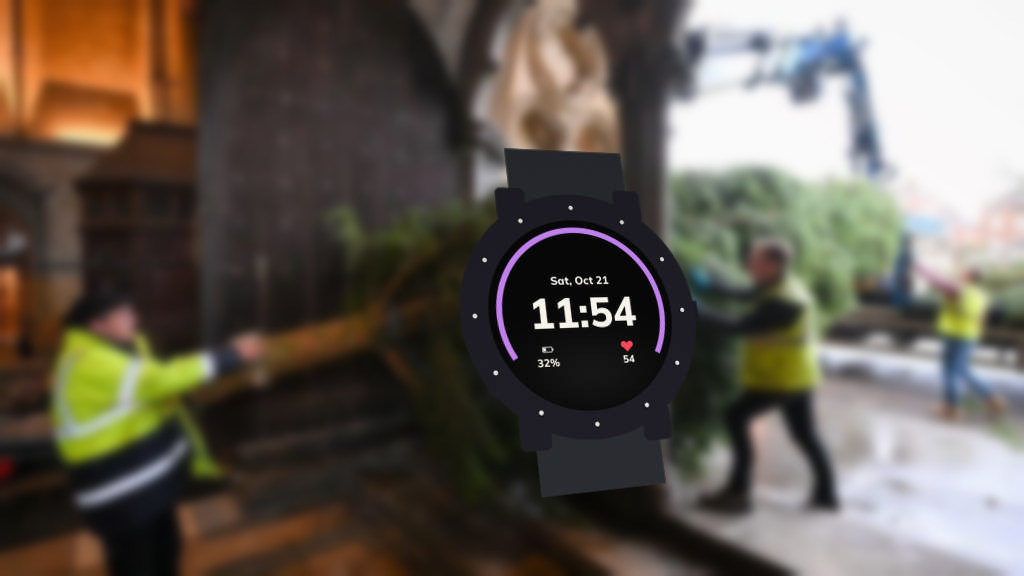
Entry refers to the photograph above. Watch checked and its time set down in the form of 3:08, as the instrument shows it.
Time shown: 11:54
